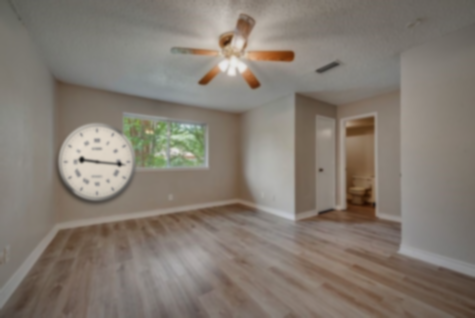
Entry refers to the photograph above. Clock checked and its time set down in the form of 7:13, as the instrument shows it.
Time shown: 9:16
